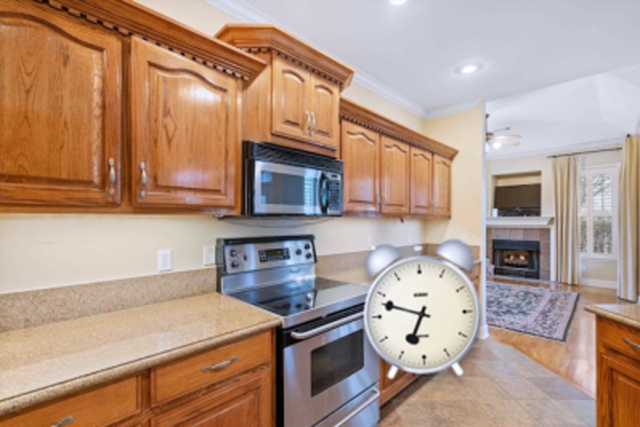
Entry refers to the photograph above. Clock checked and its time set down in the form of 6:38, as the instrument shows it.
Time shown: 6:48
